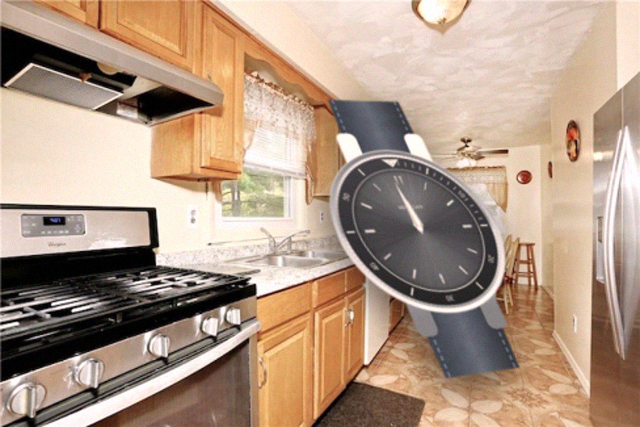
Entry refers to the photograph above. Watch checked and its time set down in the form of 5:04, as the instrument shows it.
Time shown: 11:59
